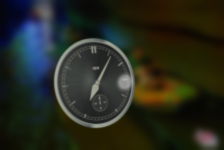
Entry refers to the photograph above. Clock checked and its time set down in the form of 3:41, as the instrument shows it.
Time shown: 7:06
